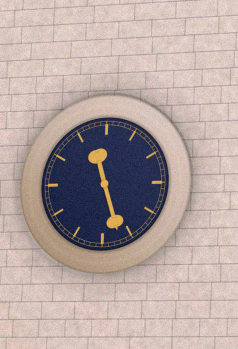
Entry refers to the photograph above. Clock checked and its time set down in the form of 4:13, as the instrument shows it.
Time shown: 11:27
